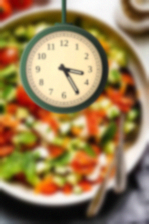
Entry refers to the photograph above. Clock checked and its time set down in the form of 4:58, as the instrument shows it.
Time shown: 3:25
